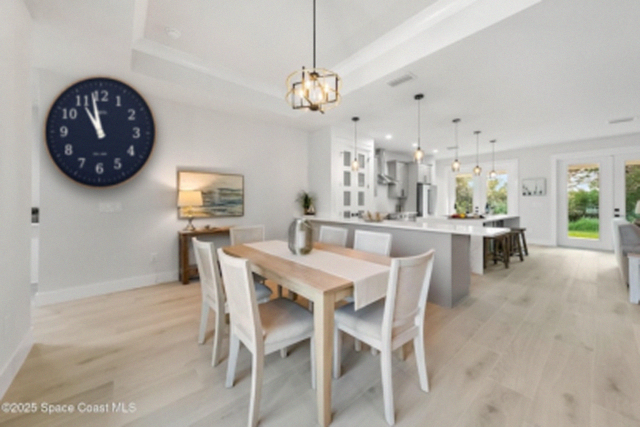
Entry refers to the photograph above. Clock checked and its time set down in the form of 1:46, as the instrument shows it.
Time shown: 10:58
